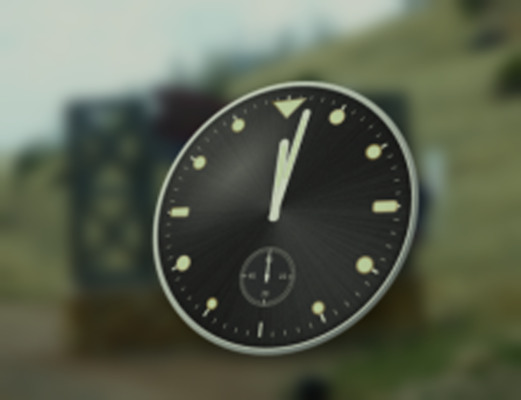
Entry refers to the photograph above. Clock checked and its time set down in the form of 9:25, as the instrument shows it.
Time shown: 12:02
